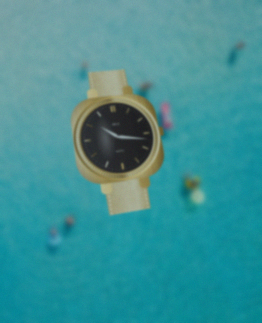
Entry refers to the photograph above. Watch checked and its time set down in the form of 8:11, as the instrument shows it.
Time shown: 10:17
